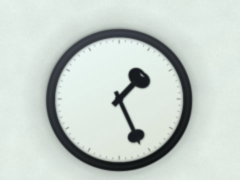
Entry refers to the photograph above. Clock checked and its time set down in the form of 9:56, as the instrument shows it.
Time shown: 1:26
